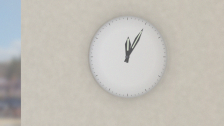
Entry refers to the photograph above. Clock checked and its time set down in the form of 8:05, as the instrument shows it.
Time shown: 12:05
